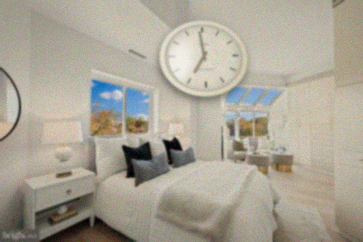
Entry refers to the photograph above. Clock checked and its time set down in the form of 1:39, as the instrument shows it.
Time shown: 6:59
